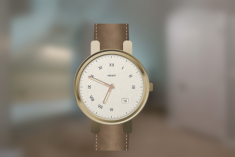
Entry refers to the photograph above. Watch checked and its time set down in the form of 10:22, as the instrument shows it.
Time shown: 6:49
